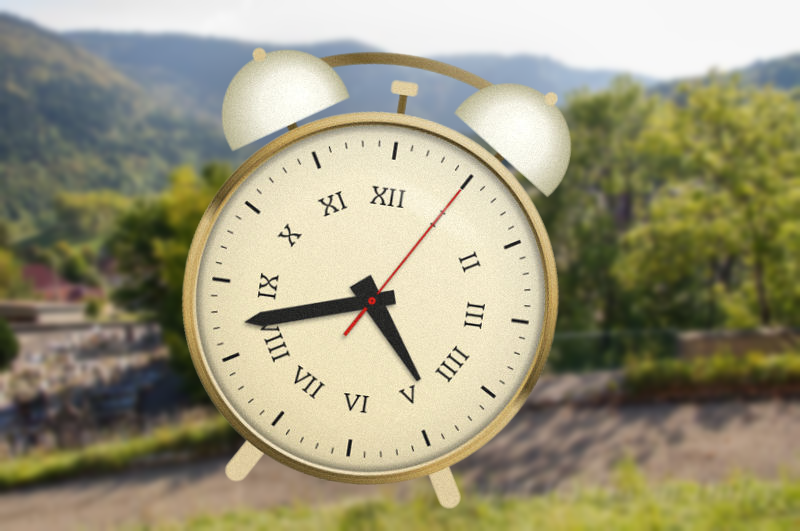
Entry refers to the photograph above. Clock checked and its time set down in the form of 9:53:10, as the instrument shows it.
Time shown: 4:42:05
